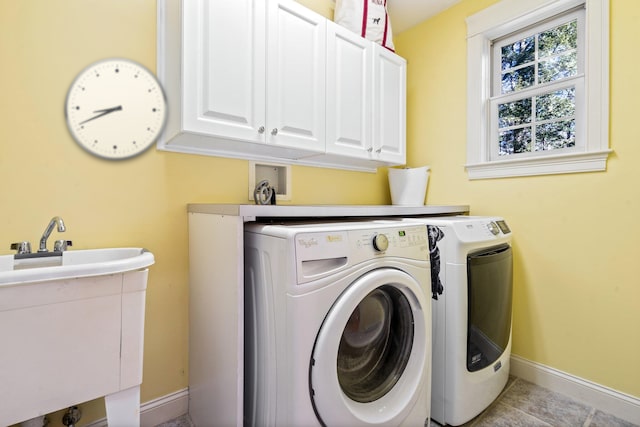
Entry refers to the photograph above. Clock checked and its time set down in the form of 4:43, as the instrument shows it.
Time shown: 8:41
